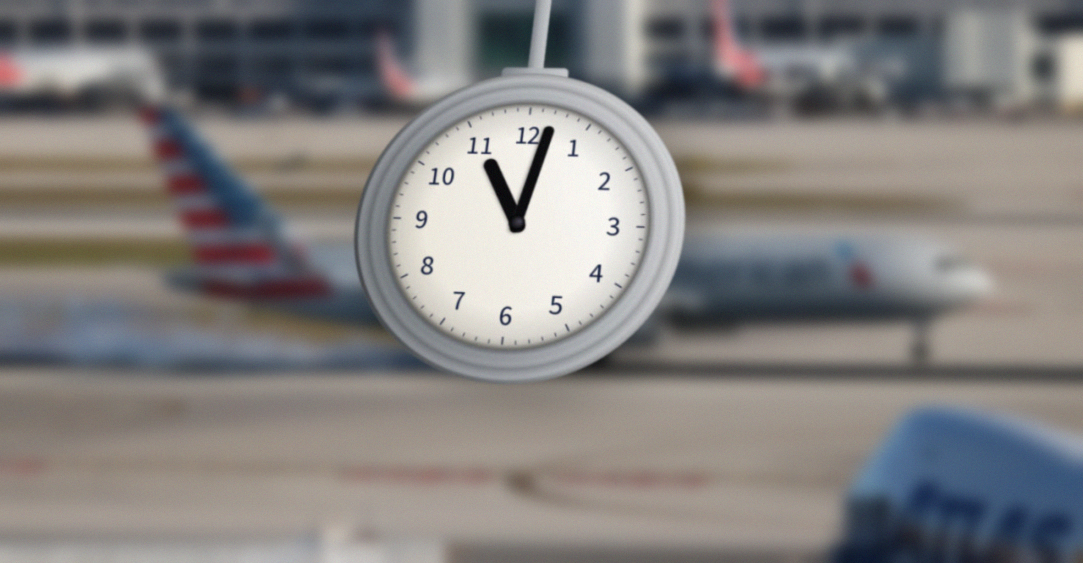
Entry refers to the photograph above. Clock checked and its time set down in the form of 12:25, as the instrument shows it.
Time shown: 11:02
